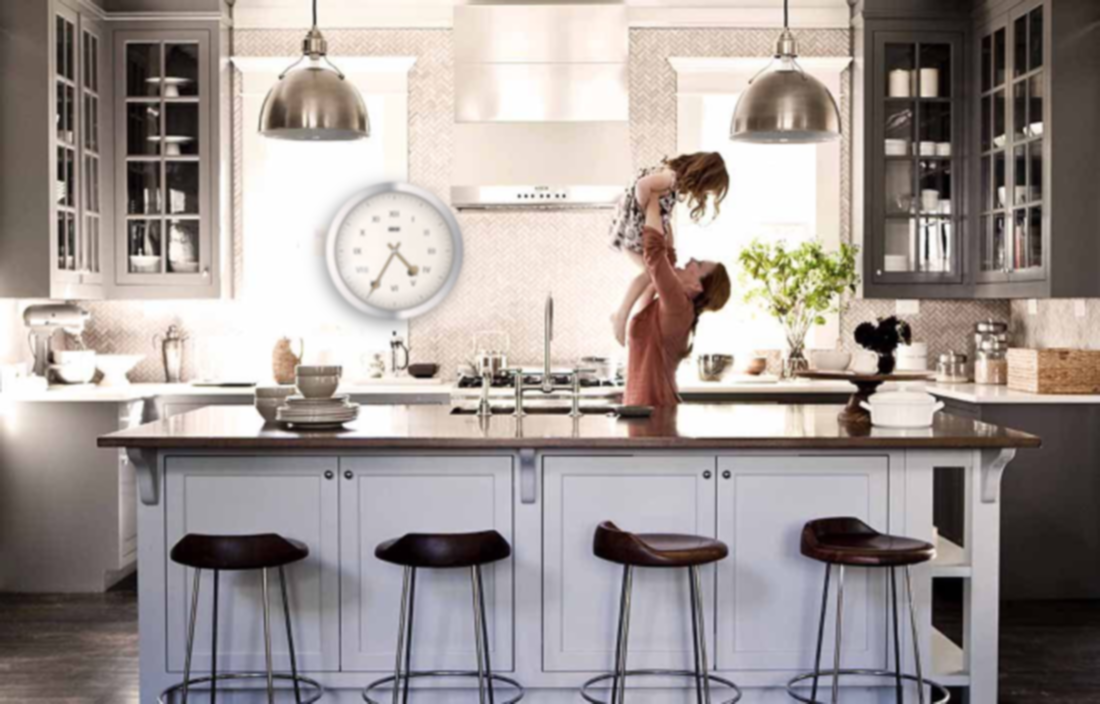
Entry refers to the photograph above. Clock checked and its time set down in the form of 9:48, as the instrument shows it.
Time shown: 4:35
